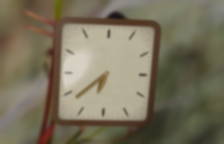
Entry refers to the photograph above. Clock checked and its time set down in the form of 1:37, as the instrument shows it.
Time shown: 6:38
